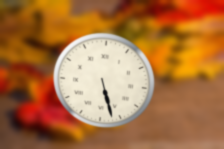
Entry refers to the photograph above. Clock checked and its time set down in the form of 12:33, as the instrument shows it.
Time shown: 5:27
